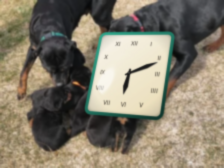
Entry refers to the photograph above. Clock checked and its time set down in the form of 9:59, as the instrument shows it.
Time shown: 6:11
